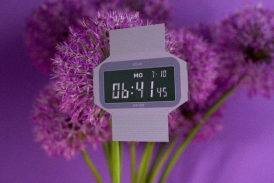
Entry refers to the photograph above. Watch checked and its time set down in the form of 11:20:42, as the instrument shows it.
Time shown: 6:41:45
